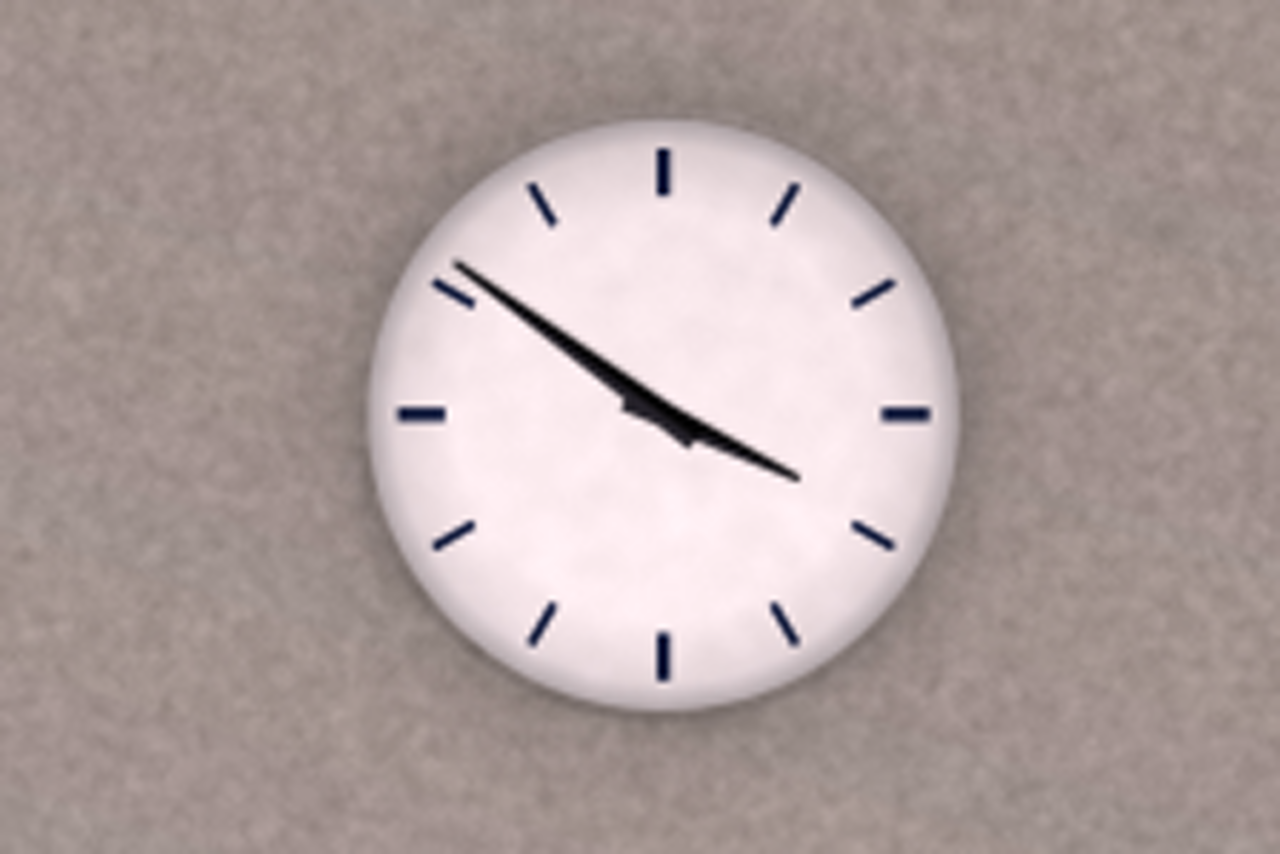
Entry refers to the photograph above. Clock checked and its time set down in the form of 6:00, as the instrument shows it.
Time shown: 3:51
